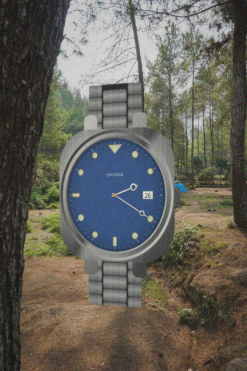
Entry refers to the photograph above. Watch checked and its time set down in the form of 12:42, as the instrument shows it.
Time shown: 2:20
